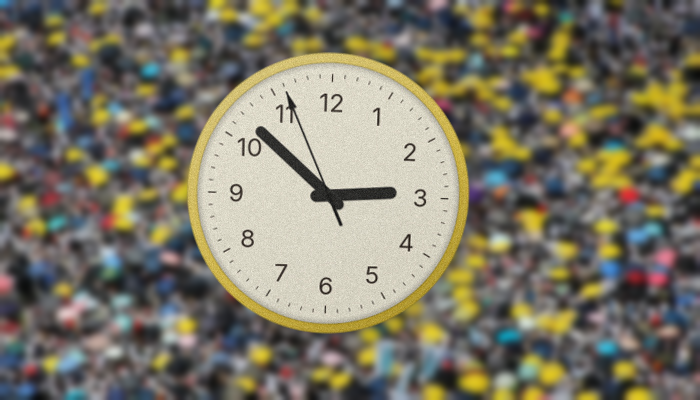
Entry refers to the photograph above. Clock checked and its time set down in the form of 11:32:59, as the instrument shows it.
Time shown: 2:51:56
